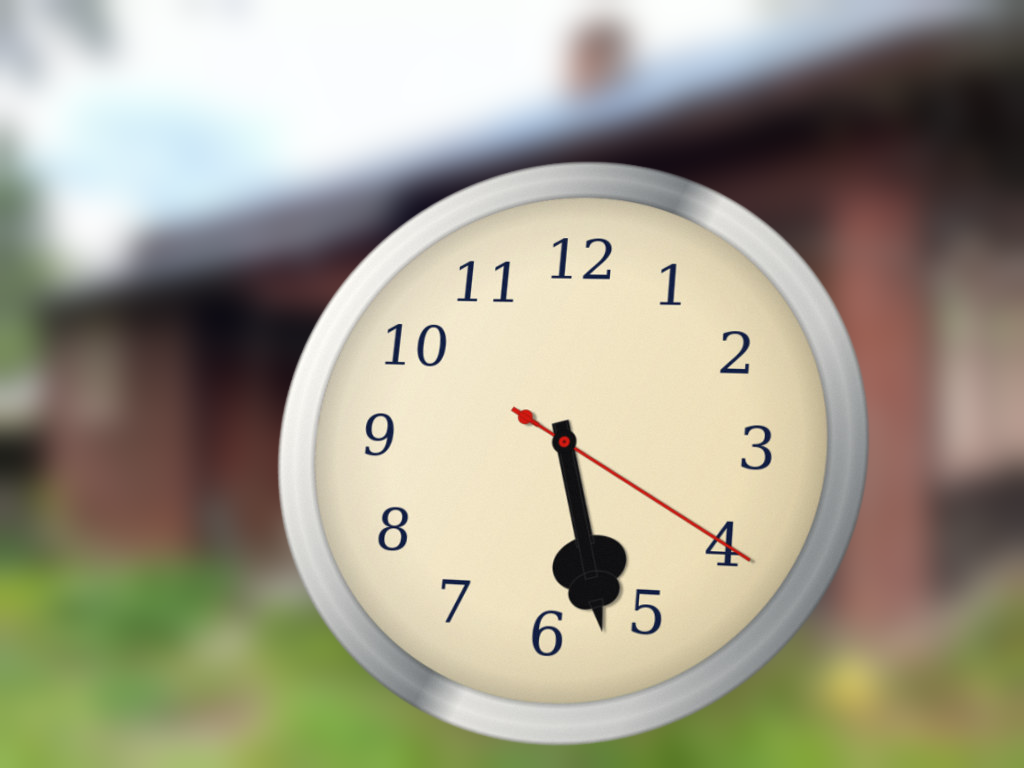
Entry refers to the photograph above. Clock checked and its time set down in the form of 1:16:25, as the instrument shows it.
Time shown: 5:27:20
